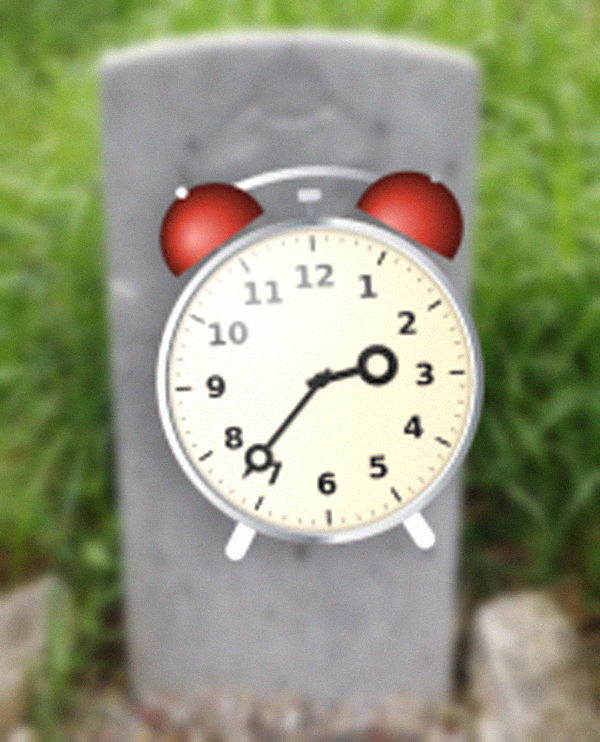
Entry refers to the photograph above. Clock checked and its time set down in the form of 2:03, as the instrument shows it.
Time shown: 2:37
